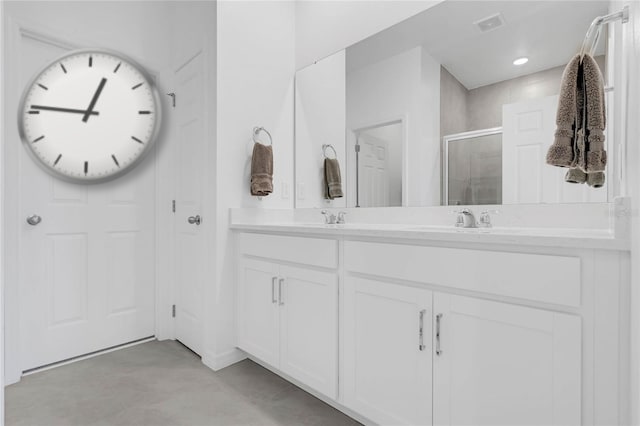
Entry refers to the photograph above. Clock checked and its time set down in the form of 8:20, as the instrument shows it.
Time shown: 12:46
